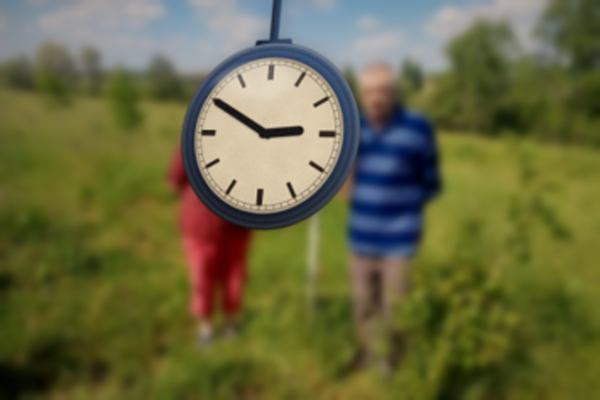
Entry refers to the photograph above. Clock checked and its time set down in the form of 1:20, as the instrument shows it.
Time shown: 2:50
